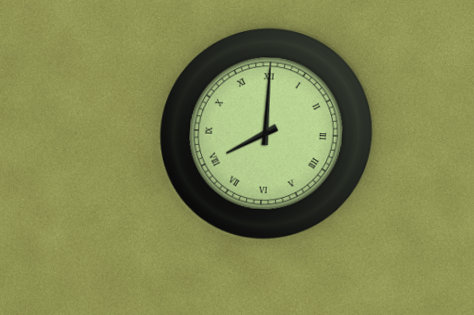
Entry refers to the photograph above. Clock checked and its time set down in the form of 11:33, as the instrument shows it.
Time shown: 8:00
